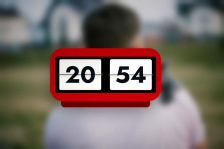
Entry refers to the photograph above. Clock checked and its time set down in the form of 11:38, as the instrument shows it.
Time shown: 20:54
